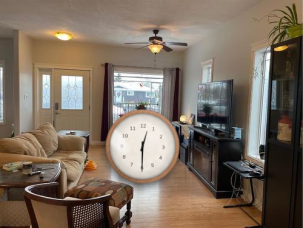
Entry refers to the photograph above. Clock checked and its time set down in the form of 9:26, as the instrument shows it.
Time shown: 12:30
